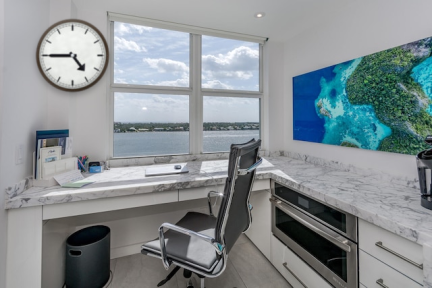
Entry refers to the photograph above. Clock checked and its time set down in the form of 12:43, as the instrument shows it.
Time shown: 4:45
